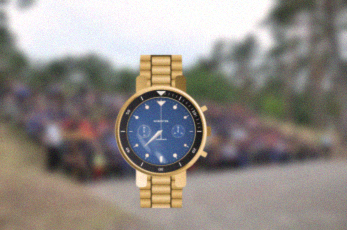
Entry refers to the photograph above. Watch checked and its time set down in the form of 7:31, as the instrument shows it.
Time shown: 7:38
